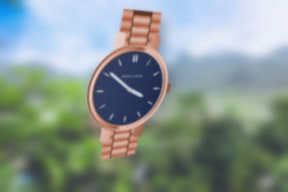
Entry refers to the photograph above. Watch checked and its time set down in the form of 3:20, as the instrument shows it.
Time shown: 3:51
